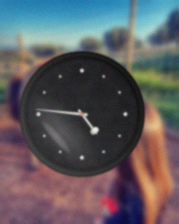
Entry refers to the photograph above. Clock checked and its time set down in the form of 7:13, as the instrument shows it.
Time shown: 4:46
